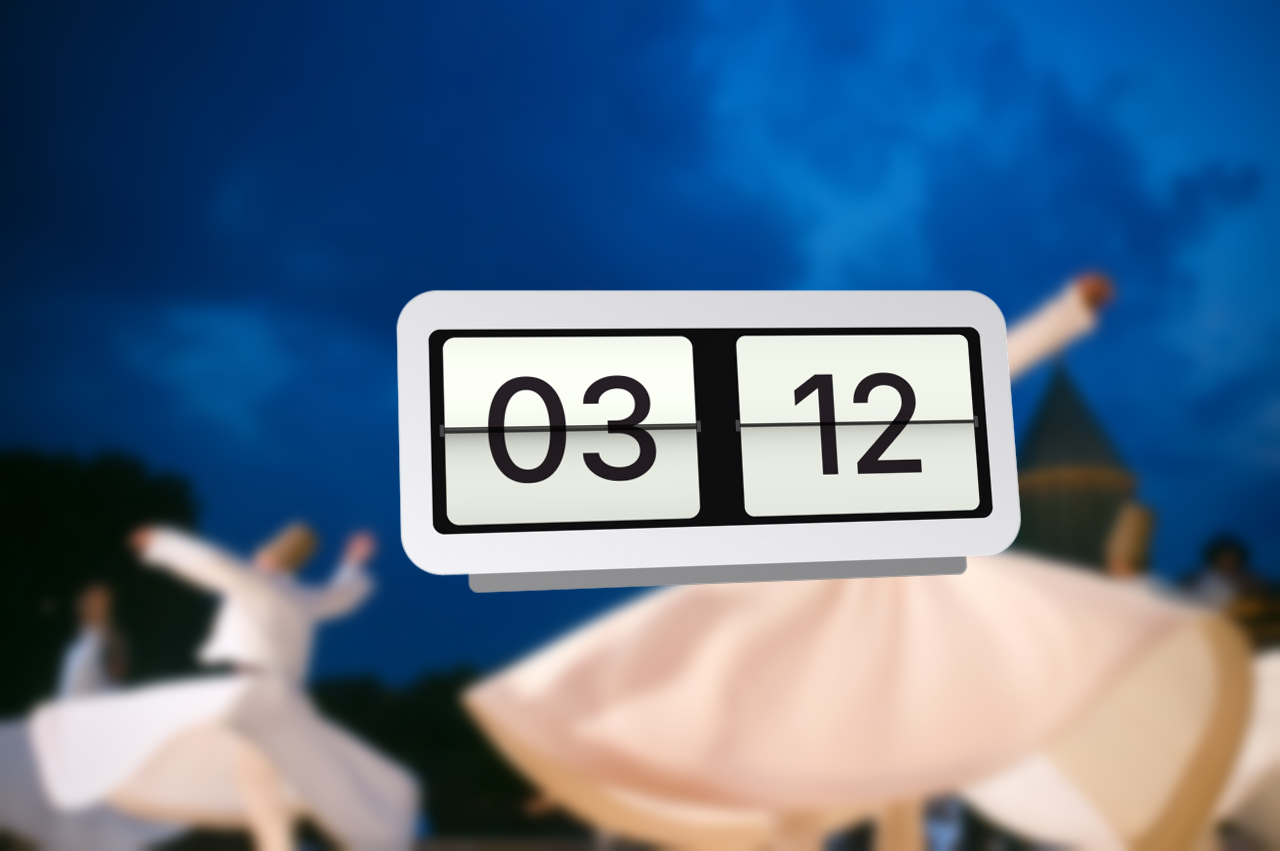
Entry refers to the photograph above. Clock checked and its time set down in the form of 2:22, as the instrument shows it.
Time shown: 3:12
